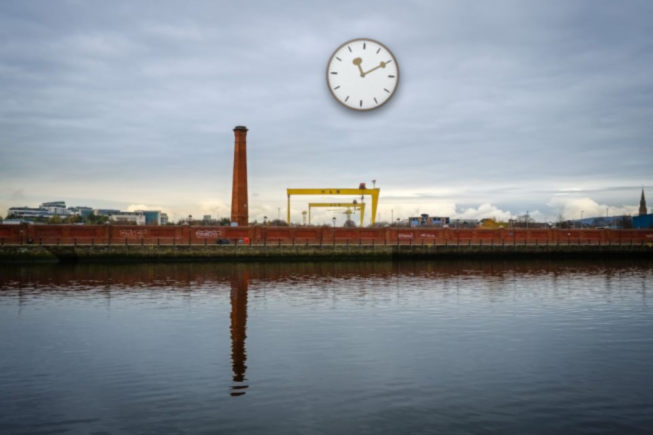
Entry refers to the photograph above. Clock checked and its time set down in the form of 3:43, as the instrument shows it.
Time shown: 11:10
